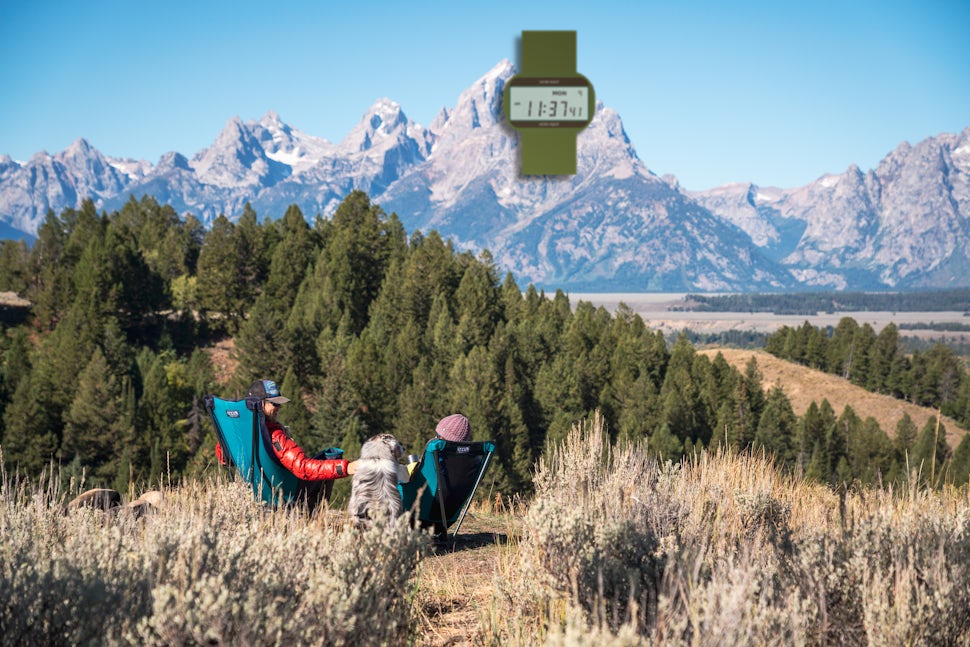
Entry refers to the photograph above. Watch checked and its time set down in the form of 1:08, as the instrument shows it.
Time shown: 11:37
